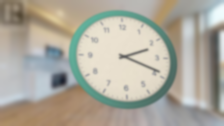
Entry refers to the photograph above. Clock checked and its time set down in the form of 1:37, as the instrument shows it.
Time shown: 2:19
